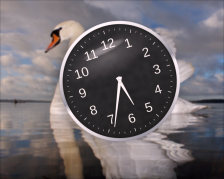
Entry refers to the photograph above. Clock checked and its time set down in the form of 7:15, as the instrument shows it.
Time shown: 5:34
